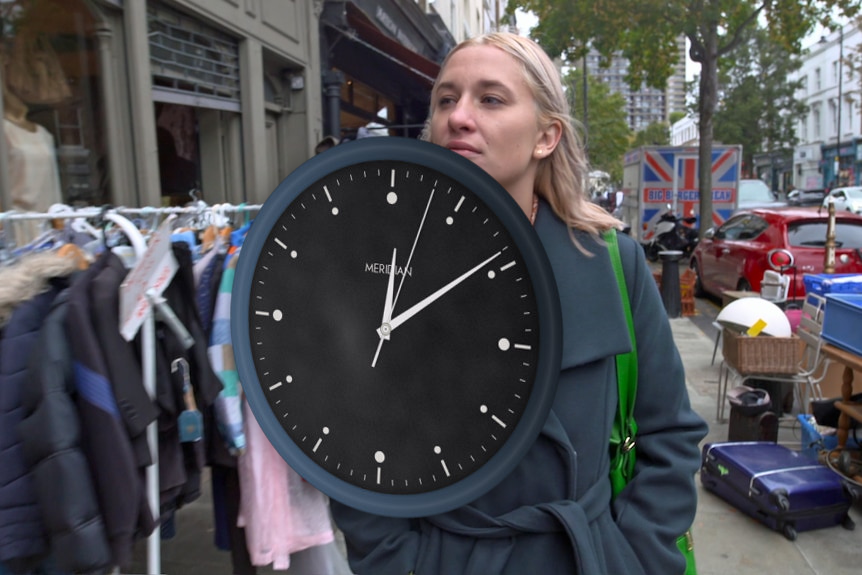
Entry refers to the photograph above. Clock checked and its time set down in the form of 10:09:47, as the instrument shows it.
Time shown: 12:09:03
